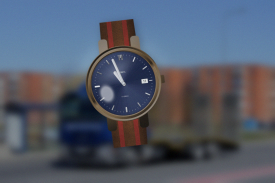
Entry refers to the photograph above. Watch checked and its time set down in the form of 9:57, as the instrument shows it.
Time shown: 10:57
